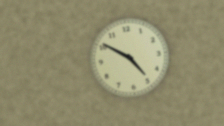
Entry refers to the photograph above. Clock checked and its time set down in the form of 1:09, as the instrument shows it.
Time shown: 4:51
